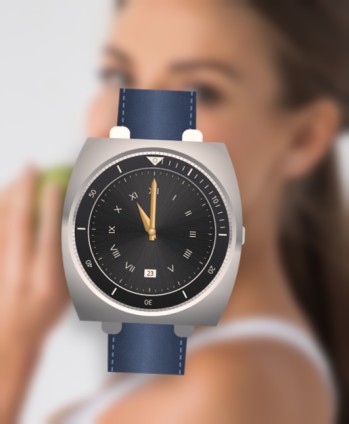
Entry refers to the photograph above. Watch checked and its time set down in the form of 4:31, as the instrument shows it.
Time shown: 11:00
